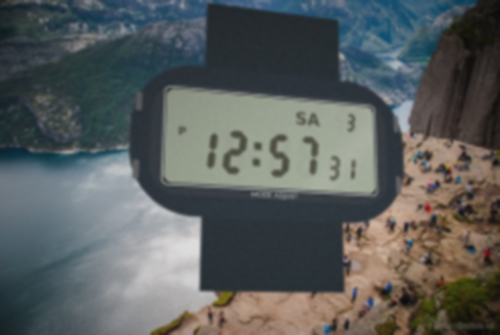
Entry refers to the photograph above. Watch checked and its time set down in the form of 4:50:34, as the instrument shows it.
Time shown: 12:57:31
